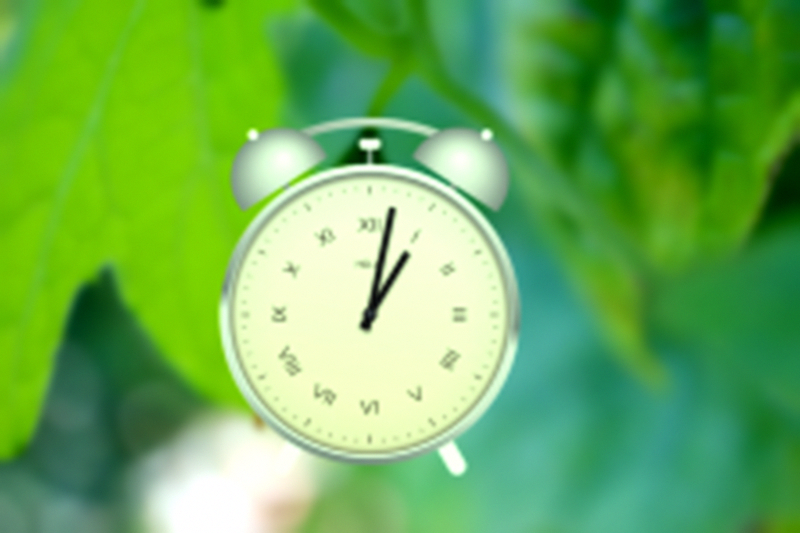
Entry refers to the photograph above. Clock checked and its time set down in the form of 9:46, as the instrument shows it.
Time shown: 1:02
